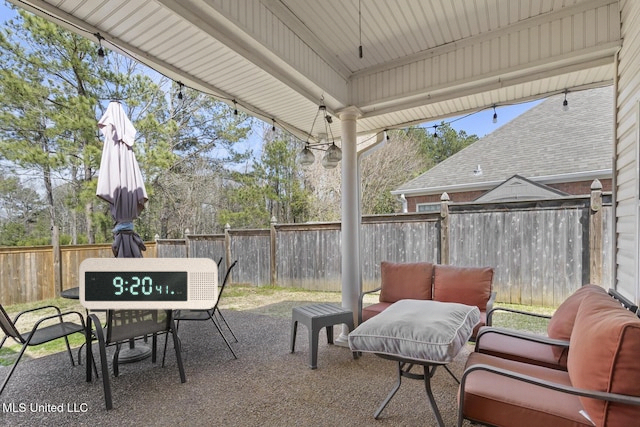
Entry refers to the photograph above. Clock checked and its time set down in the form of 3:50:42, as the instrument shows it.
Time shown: 9:20:41
